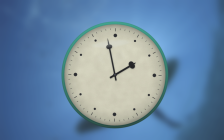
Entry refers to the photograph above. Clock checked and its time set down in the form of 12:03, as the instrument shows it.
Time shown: 1:58
